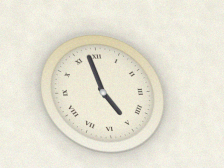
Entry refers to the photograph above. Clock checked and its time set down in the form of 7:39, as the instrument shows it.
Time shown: 4:58
